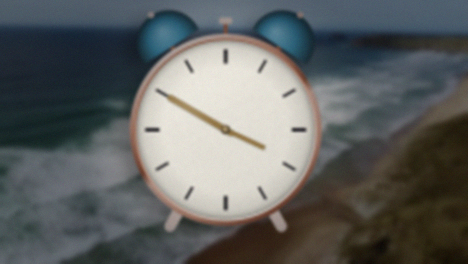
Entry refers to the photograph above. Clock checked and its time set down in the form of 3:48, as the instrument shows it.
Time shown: 3:50
